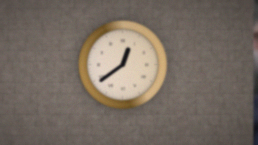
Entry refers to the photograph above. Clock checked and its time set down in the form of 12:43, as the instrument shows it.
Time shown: 12:39
